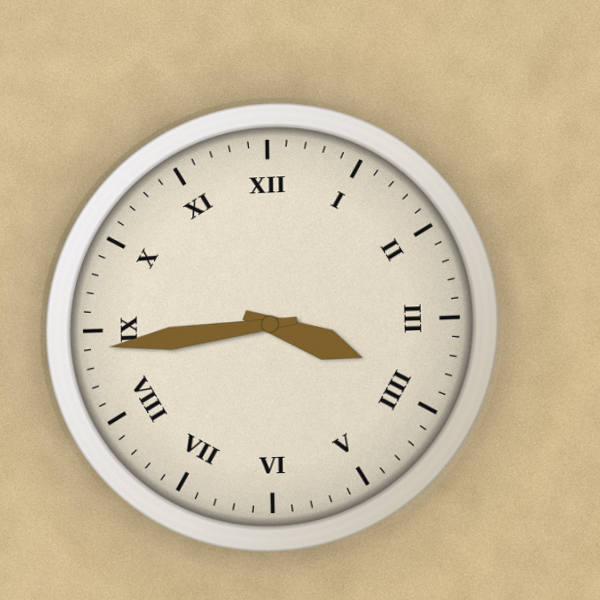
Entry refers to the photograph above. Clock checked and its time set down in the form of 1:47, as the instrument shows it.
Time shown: 3:44
